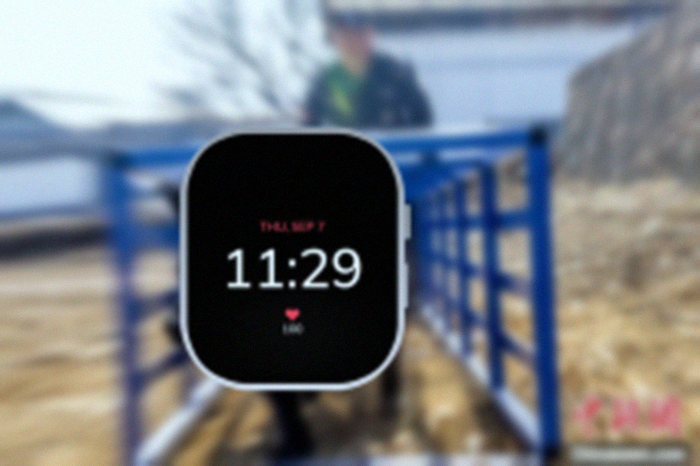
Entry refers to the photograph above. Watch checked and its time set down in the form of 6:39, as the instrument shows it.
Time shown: 11:29
